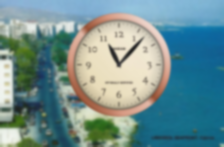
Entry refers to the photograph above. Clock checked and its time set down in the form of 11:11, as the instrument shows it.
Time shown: 11:07
